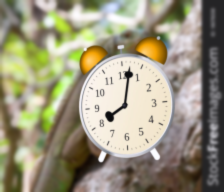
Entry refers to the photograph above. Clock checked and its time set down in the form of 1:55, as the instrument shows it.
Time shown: 8:02
